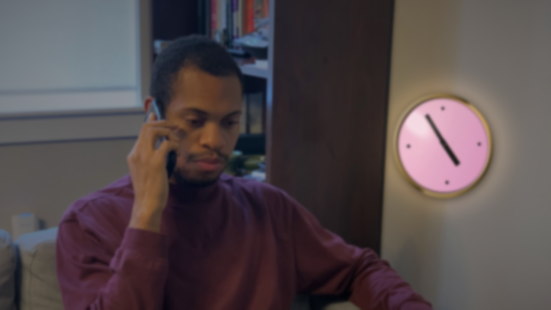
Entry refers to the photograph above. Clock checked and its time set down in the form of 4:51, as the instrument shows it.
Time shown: 4:55
